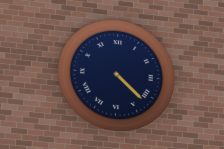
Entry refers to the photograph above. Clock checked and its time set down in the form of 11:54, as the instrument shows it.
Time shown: 4:22
